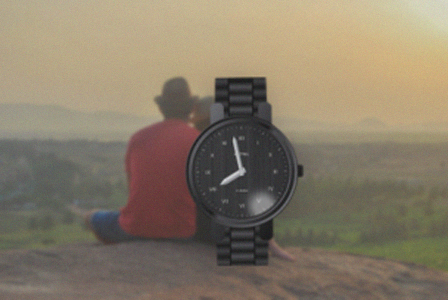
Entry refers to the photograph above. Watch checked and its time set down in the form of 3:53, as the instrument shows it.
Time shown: 7:58
